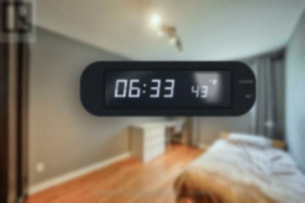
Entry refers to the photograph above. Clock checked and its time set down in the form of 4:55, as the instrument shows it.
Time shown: 6:33
